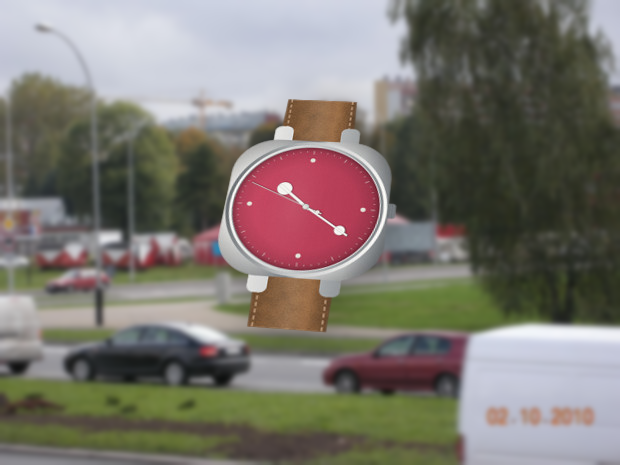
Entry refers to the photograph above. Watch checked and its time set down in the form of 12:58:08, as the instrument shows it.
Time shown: 10:20:49
